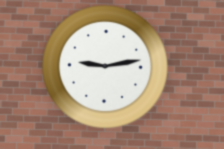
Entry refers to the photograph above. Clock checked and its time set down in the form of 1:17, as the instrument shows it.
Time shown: 9:13
